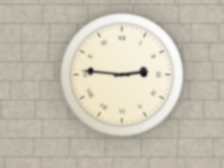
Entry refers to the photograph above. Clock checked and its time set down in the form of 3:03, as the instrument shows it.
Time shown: 2:46
